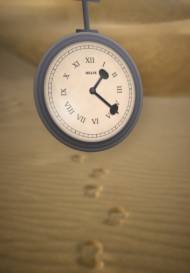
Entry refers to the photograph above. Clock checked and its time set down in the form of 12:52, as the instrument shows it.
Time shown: 1:22
